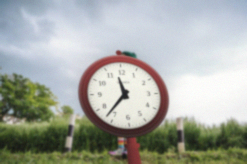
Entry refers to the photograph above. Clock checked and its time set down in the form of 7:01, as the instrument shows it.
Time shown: 11:37
